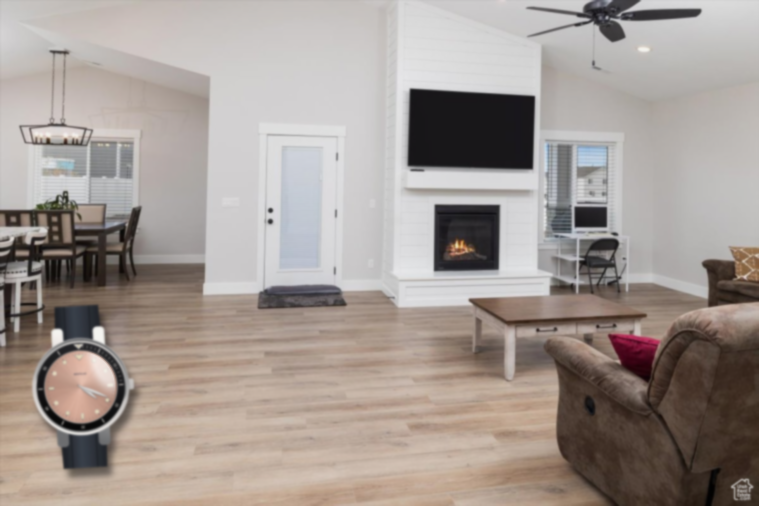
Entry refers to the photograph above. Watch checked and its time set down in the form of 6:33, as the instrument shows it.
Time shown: 4:19
